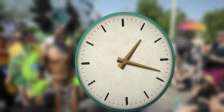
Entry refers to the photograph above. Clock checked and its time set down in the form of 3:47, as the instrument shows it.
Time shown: 1:18
